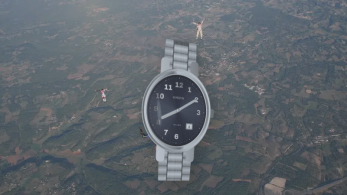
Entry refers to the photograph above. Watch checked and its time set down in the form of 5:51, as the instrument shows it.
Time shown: 8:10
